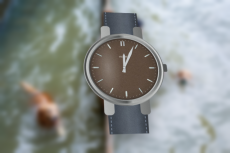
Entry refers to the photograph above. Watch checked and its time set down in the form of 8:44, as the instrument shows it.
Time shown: 12:04
